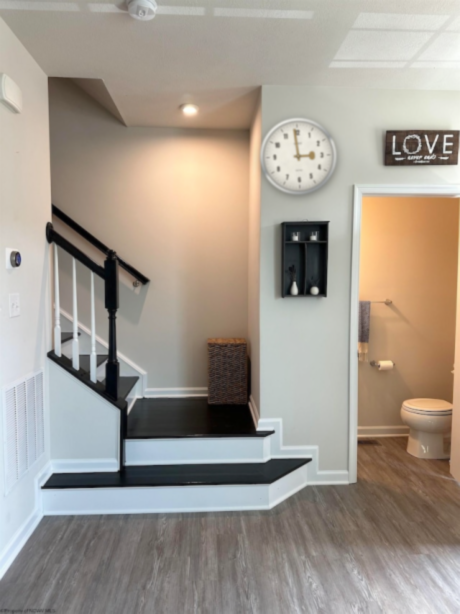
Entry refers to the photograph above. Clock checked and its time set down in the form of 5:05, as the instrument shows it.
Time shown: 2:59
